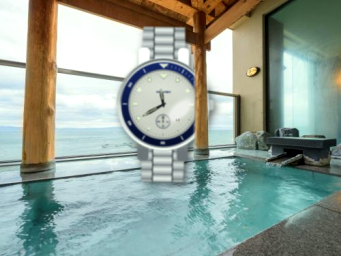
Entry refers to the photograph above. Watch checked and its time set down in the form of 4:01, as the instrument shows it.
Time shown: 11:40
